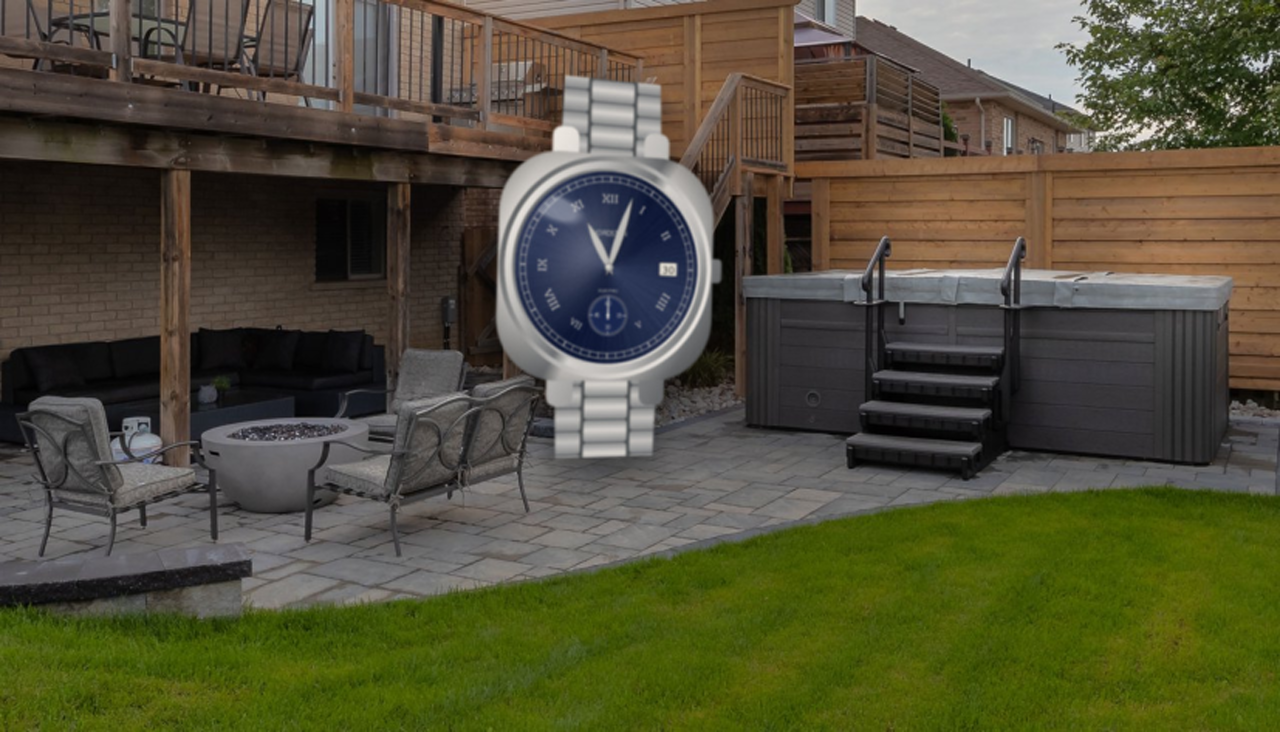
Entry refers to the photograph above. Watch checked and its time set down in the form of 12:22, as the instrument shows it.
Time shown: 11:03
